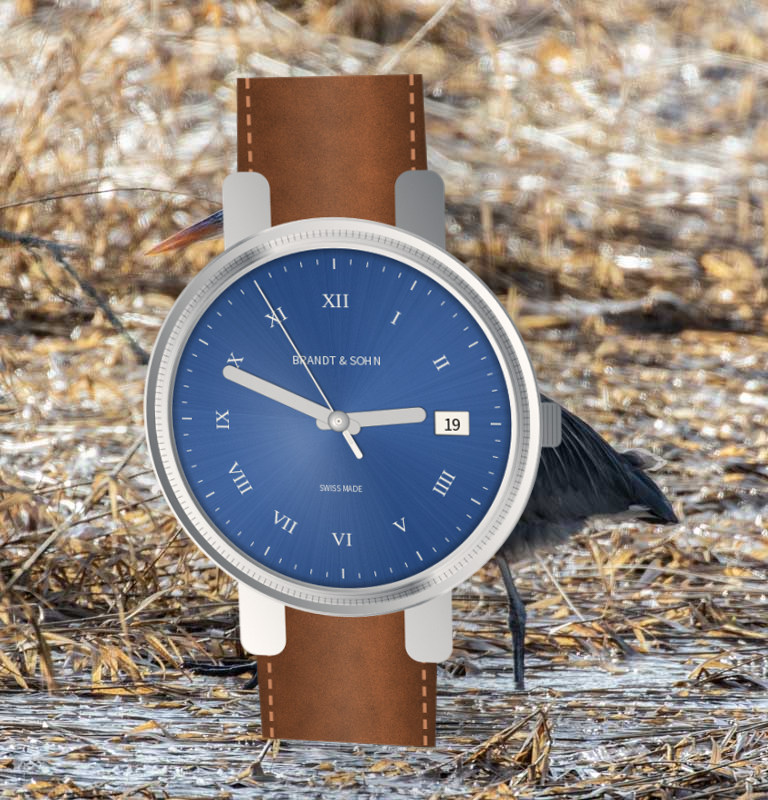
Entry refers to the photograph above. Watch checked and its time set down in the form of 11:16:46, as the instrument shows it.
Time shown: 2:48:55
